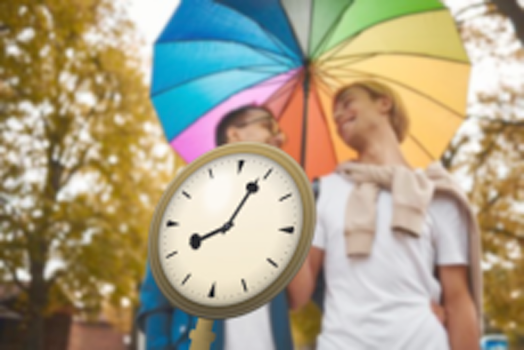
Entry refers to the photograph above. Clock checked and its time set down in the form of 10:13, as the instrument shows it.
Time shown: 8:04
